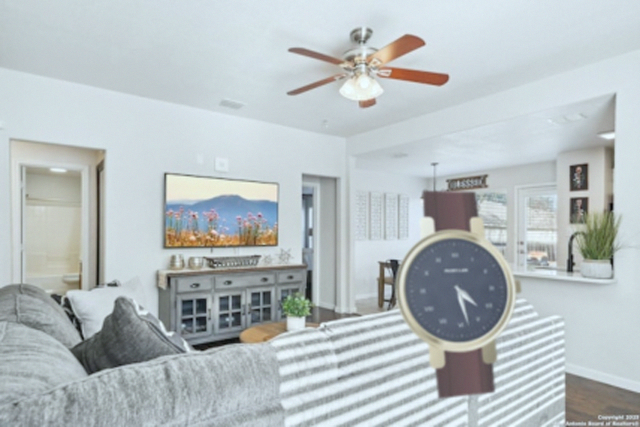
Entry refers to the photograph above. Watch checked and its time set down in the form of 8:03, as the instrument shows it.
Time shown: 4:28
